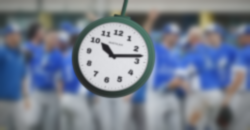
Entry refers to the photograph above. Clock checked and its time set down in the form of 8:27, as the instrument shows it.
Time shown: 10:13
